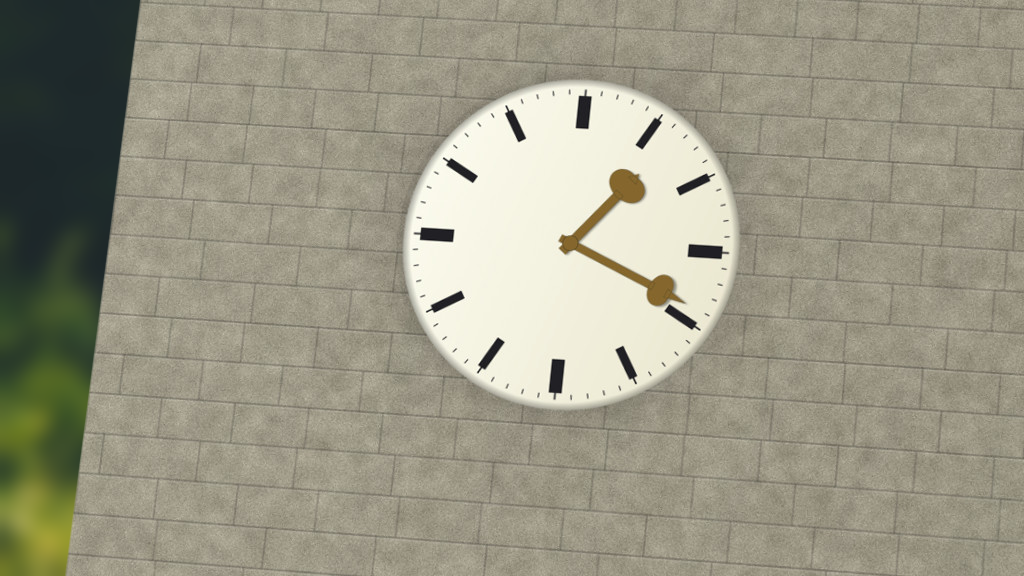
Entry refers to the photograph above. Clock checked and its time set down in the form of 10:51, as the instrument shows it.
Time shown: 1:19
